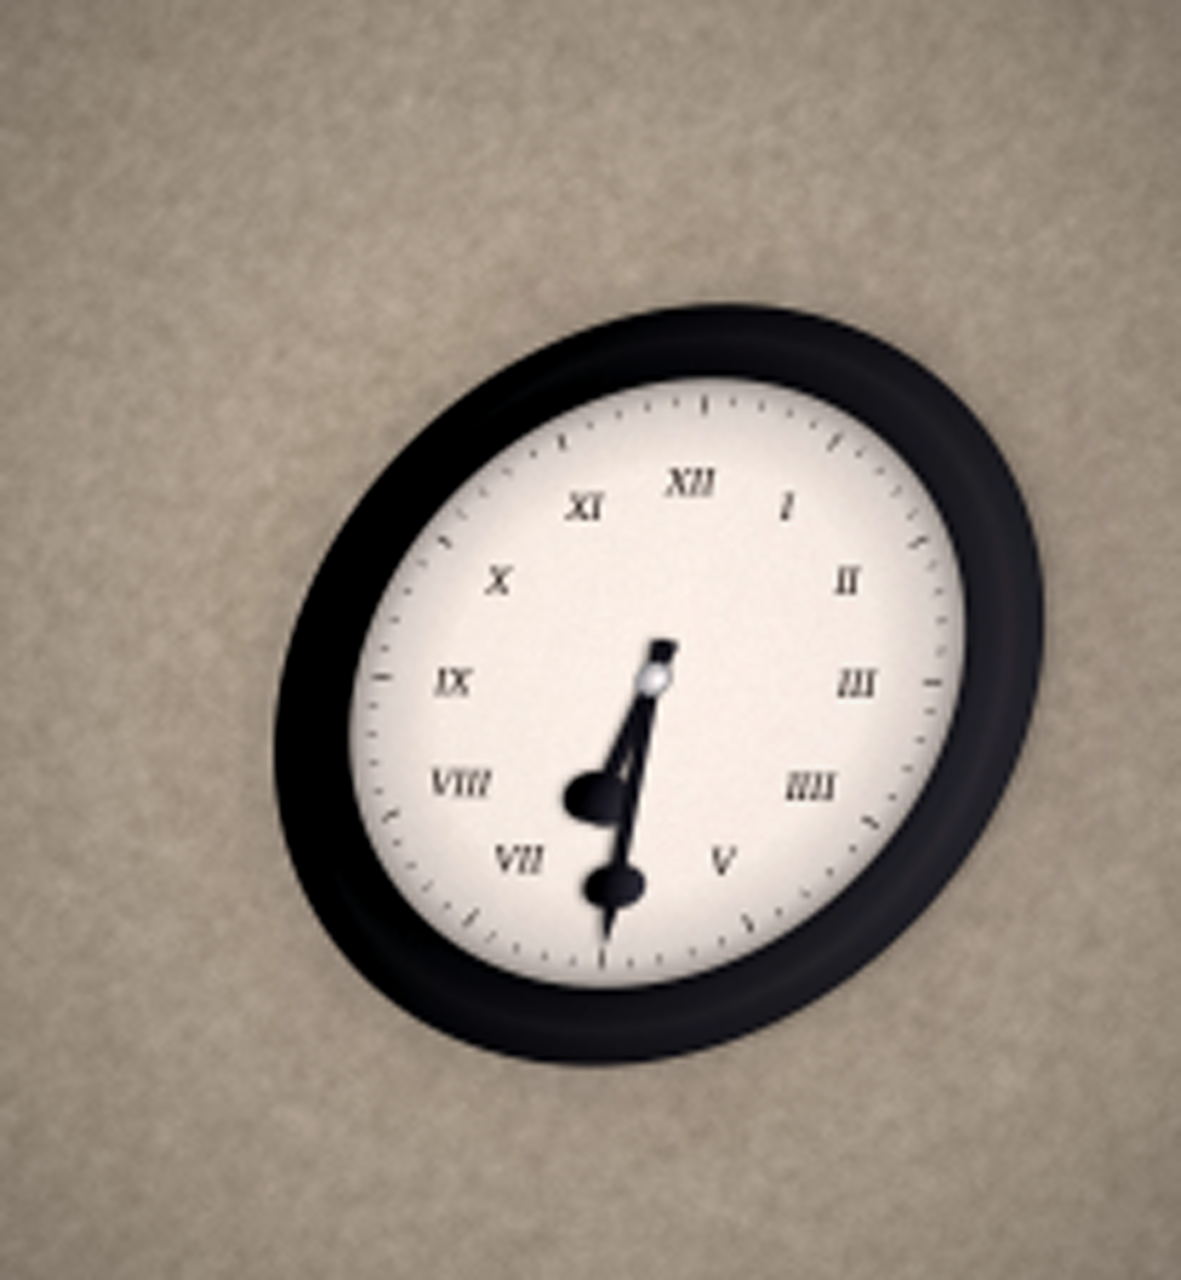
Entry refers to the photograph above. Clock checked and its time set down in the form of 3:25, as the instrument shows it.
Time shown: 6:30
